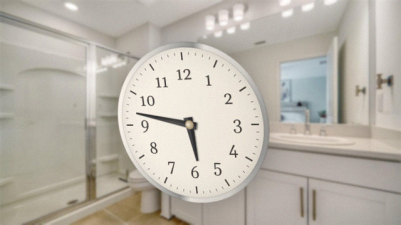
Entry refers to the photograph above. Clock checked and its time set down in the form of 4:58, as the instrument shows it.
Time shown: 5:47
